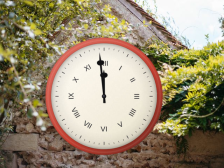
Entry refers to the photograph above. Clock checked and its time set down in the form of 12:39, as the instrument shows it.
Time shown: 11:59
